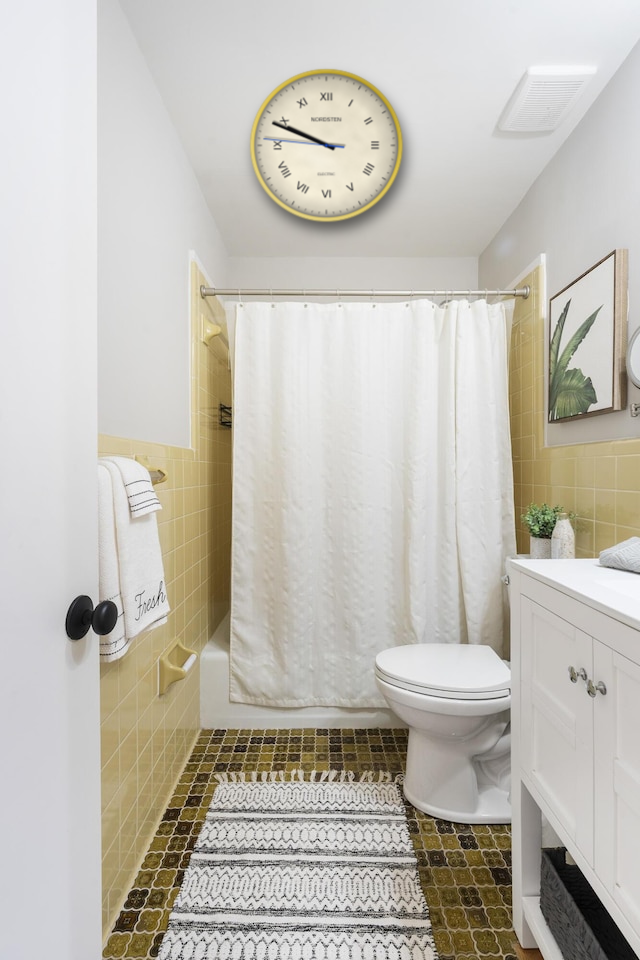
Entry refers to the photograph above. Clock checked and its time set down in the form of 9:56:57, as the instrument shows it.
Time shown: 9:48:46
